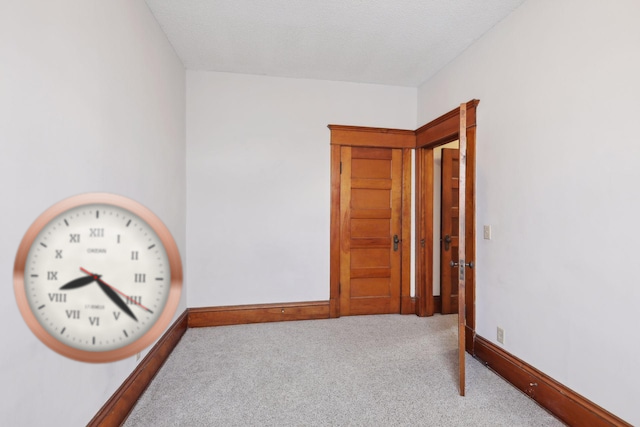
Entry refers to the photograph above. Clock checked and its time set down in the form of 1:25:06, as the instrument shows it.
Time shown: 8:22:20
